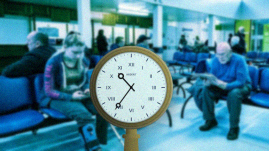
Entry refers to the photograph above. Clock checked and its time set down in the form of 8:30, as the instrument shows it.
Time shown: 10:36
